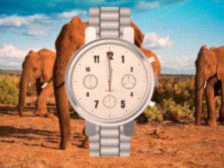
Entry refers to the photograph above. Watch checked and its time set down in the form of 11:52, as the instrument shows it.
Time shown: 11:59
